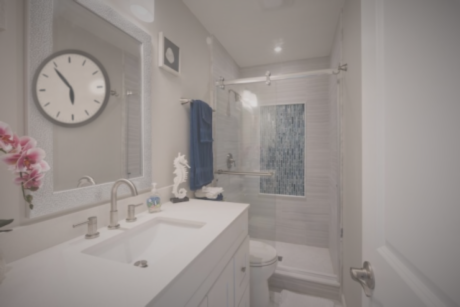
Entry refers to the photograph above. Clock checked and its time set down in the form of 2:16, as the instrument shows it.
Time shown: 5:54
